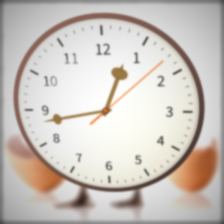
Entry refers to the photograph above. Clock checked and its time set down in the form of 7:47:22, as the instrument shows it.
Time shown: 12:43:08
